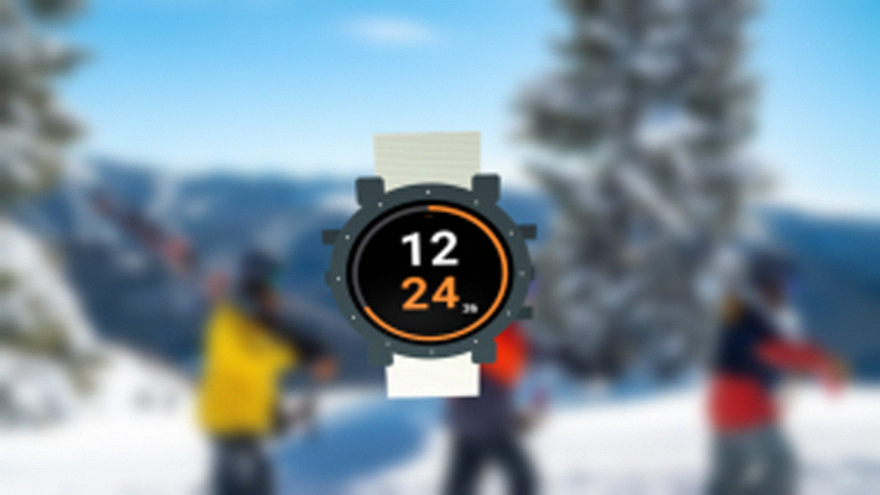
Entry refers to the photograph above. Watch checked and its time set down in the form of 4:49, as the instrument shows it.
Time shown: 12:24
